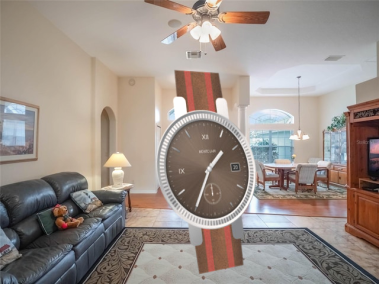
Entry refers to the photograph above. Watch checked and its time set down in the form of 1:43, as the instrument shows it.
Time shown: 1:35
